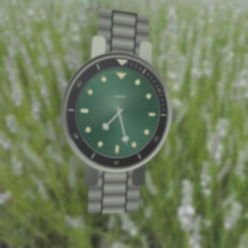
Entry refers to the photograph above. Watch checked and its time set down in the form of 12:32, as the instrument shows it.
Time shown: 7:27
